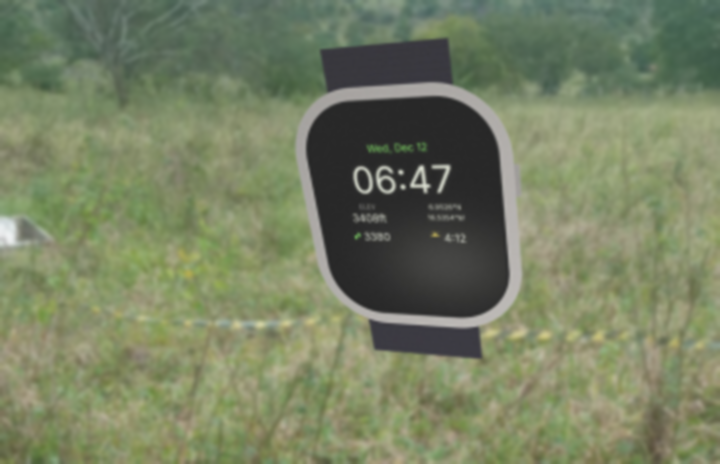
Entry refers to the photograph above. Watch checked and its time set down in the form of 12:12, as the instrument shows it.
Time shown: 6:47
